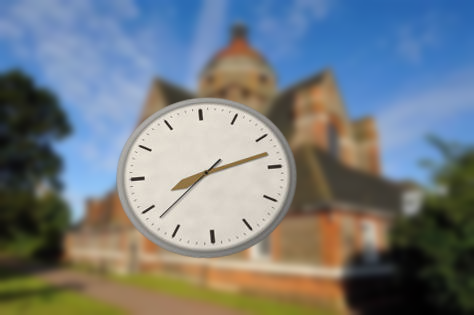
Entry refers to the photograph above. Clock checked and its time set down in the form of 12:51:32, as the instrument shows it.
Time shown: 8:12:38
